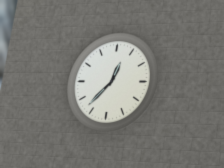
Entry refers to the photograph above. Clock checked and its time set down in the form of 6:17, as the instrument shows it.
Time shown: 12:37
